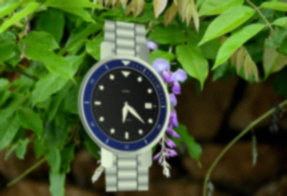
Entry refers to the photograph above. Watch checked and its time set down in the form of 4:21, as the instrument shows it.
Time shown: 6:22
